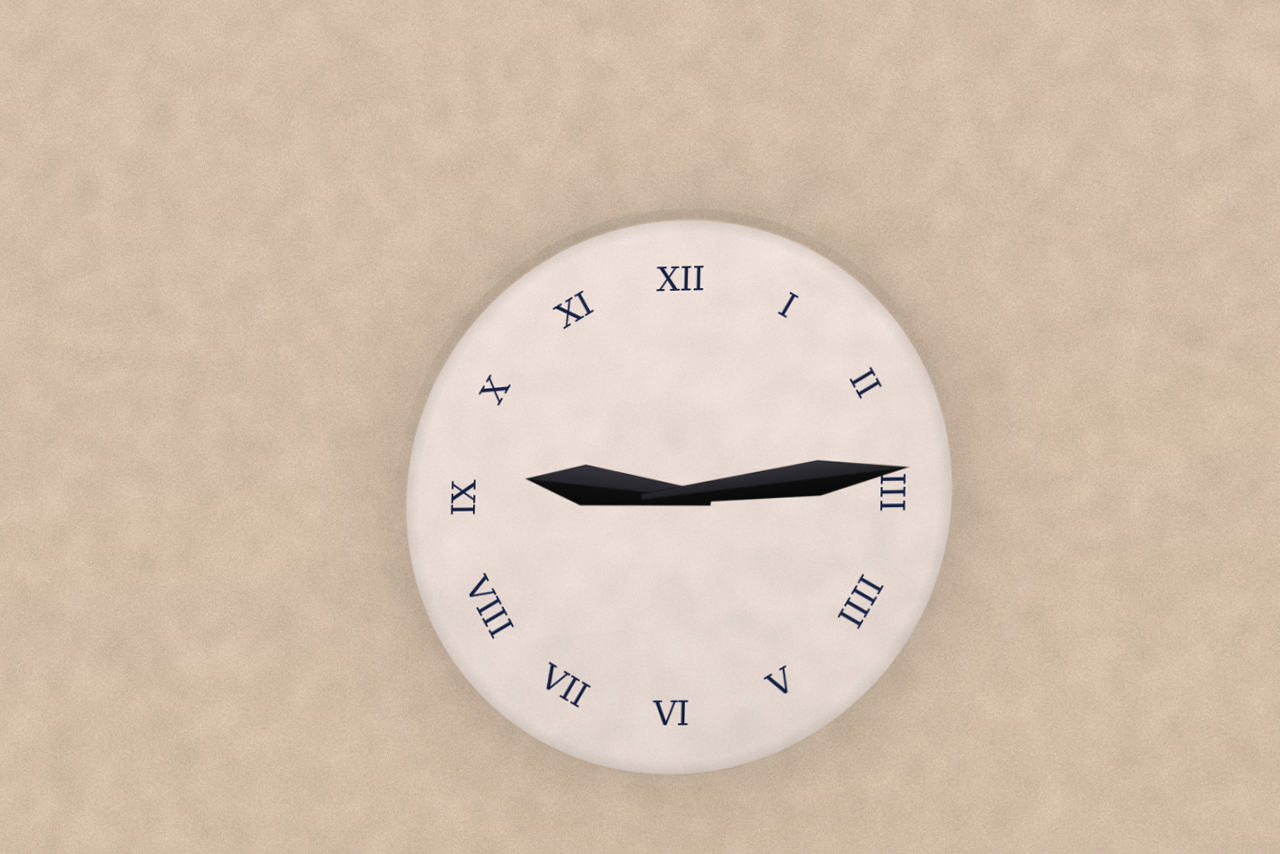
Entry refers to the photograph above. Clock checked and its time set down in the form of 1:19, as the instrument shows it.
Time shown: 9:14
